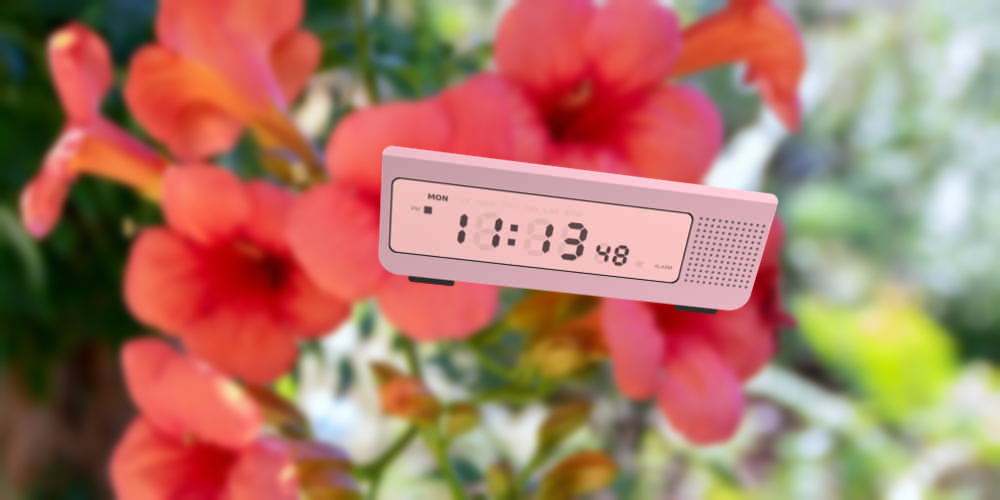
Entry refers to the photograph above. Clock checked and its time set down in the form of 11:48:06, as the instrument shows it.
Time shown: 11:13:48
